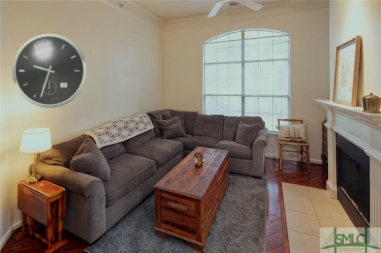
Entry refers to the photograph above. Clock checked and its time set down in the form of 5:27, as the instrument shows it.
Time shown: 9:33
